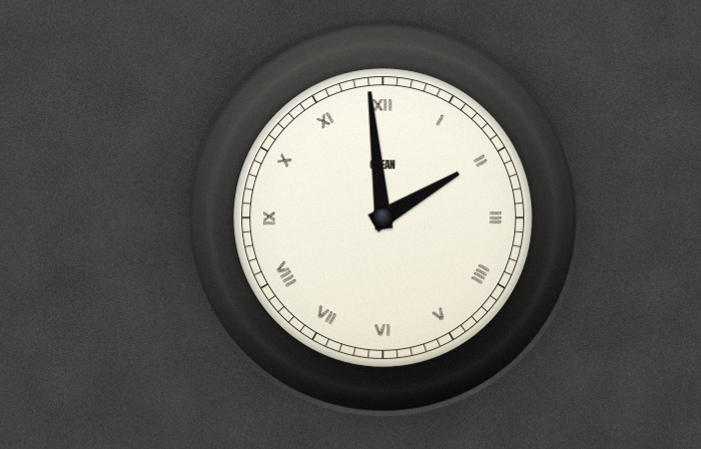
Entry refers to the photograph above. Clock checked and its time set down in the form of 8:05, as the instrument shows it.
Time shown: 1:59
